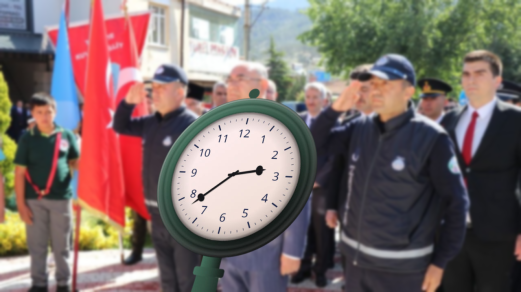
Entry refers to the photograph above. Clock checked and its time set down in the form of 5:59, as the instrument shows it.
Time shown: 2:38
